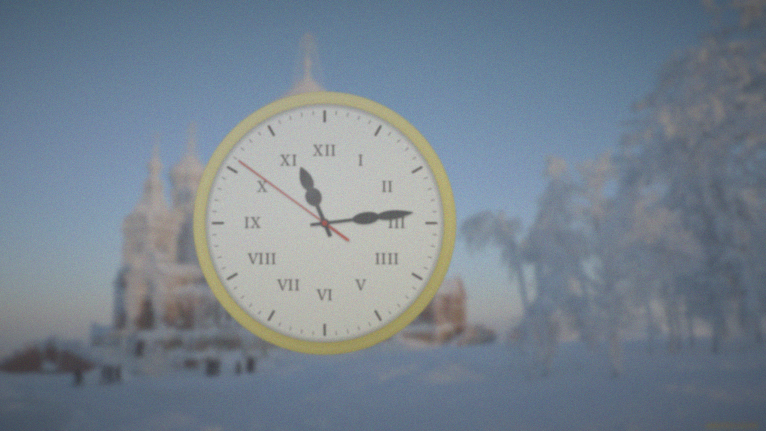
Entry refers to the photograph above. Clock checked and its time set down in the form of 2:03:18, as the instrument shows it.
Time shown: 11:13:51
